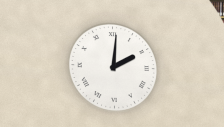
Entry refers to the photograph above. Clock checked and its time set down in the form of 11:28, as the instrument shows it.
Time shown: 2:01
